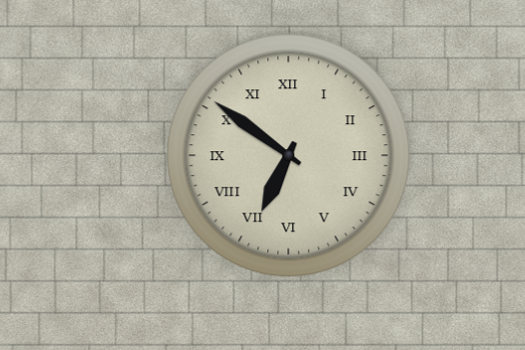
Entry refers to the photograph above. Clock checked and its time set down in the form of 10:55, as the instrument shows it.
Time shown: 6:51
